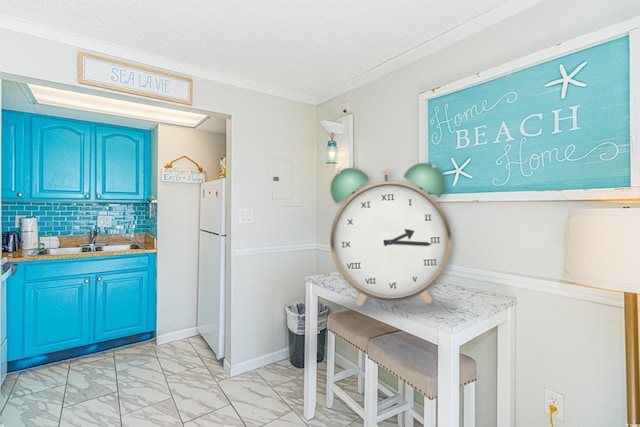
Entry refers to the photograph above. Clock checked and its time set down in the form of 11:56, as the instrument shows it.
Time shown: 2:16
